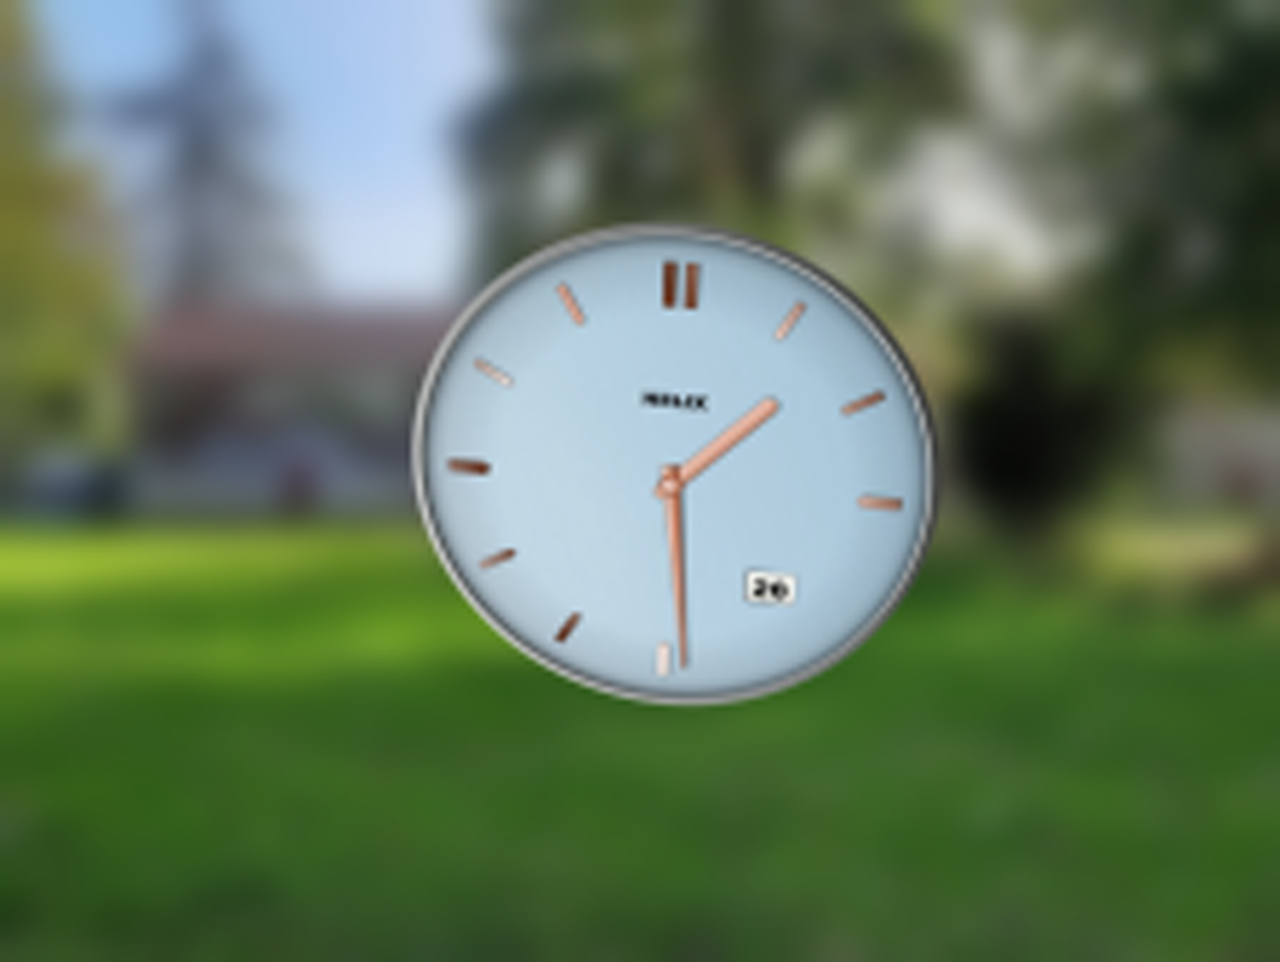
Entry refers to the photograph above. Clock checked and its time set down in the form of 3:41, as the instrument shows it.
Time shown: 1:29
